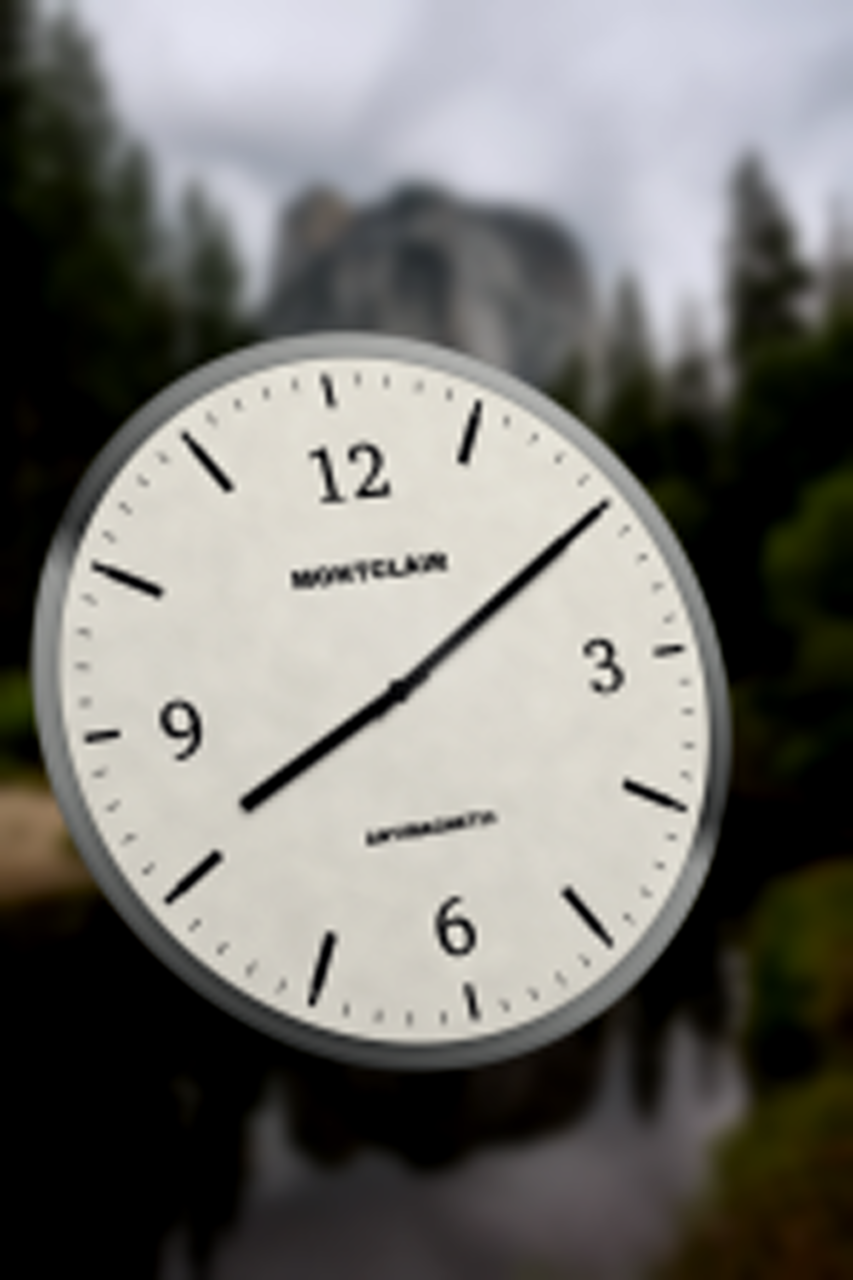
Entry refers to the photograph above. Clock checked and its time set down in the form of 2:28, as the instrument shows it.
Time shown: 8:10
